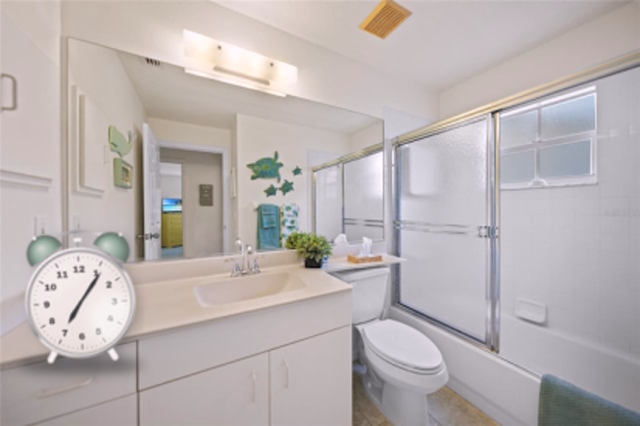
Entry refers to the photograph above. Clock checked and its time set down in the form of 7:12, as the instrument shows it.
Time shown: 7:06
